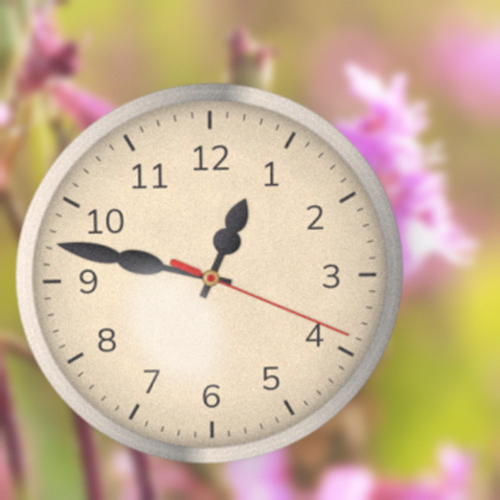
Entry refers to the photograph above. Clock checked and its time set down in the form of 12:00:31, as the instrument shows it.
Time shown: 12:47:19
